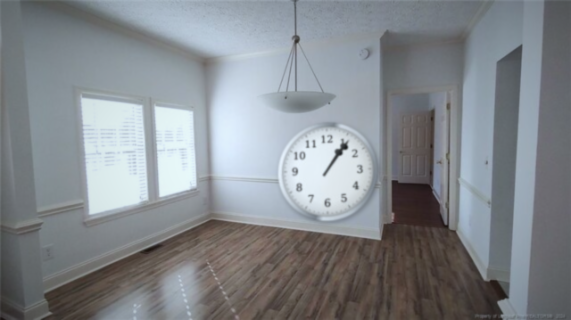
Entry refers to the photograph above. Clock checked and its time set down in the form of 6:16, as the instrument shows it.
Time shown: 1:06
